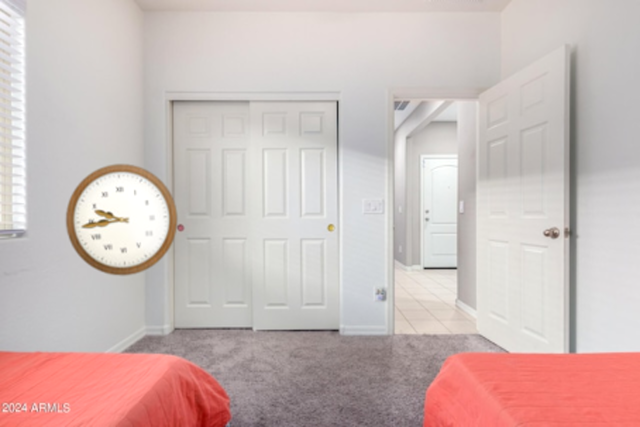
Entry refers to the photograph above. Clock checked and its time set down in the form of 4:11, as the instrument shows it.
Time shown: 9:44
